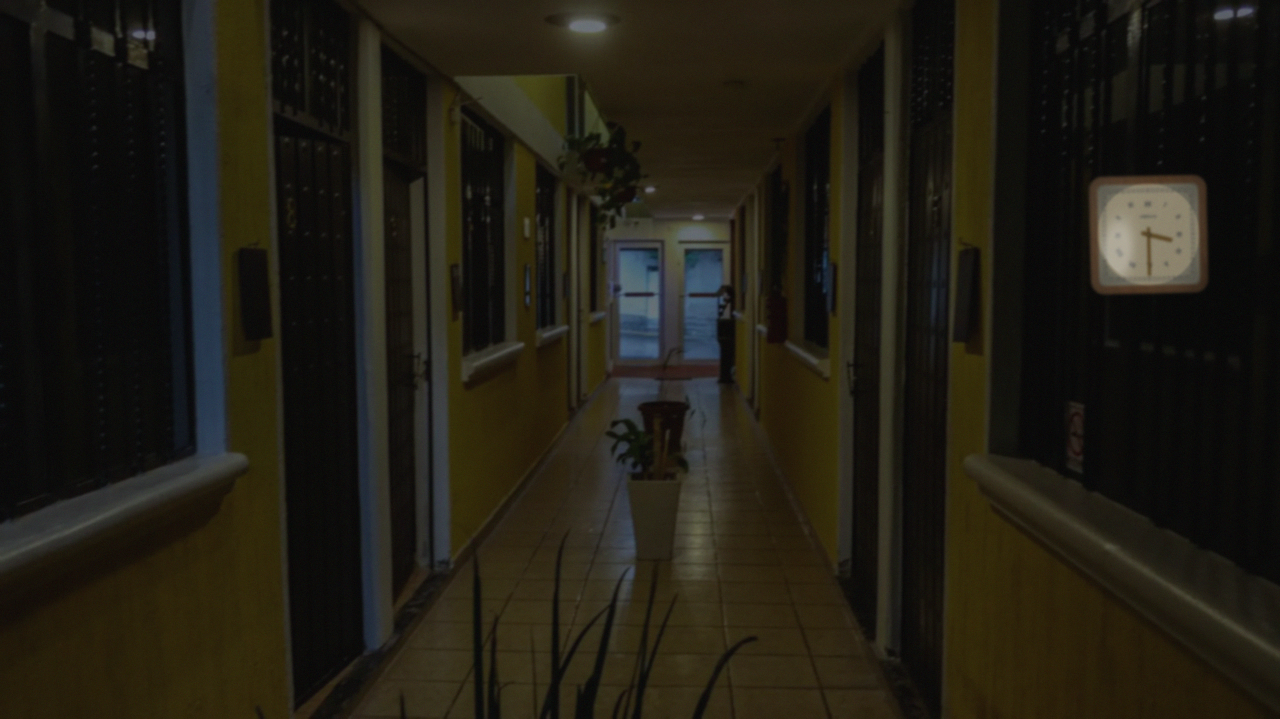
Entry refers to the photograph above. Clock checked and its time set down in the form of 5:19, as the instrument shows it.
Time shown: 3:30
